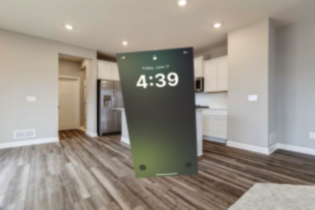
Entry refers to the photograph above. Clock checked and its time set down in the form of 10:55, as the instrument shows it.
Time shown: 4:39
